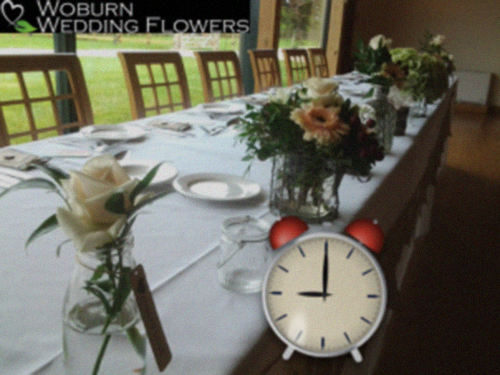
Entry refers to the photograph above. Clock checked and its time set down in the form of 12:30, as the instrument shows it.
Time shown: 9:00
